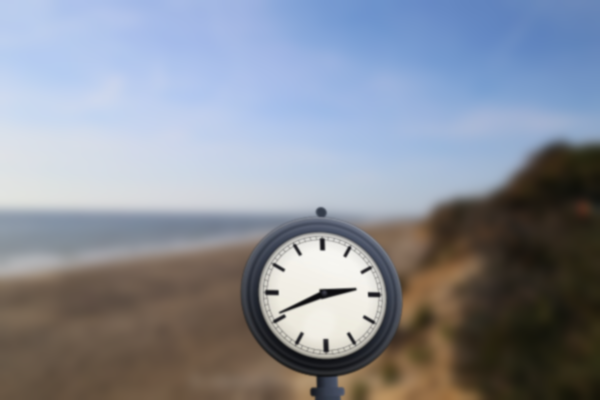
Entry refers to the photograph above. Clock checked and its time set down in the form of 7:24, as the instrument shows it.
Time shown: 2:41
